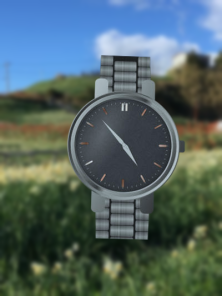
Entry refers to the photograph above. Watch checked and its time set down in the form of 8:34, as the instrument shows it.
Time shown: 4:53
